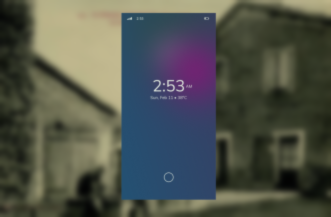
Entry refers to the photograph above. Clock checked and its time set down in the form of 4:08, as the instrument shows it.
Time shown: 2:53
